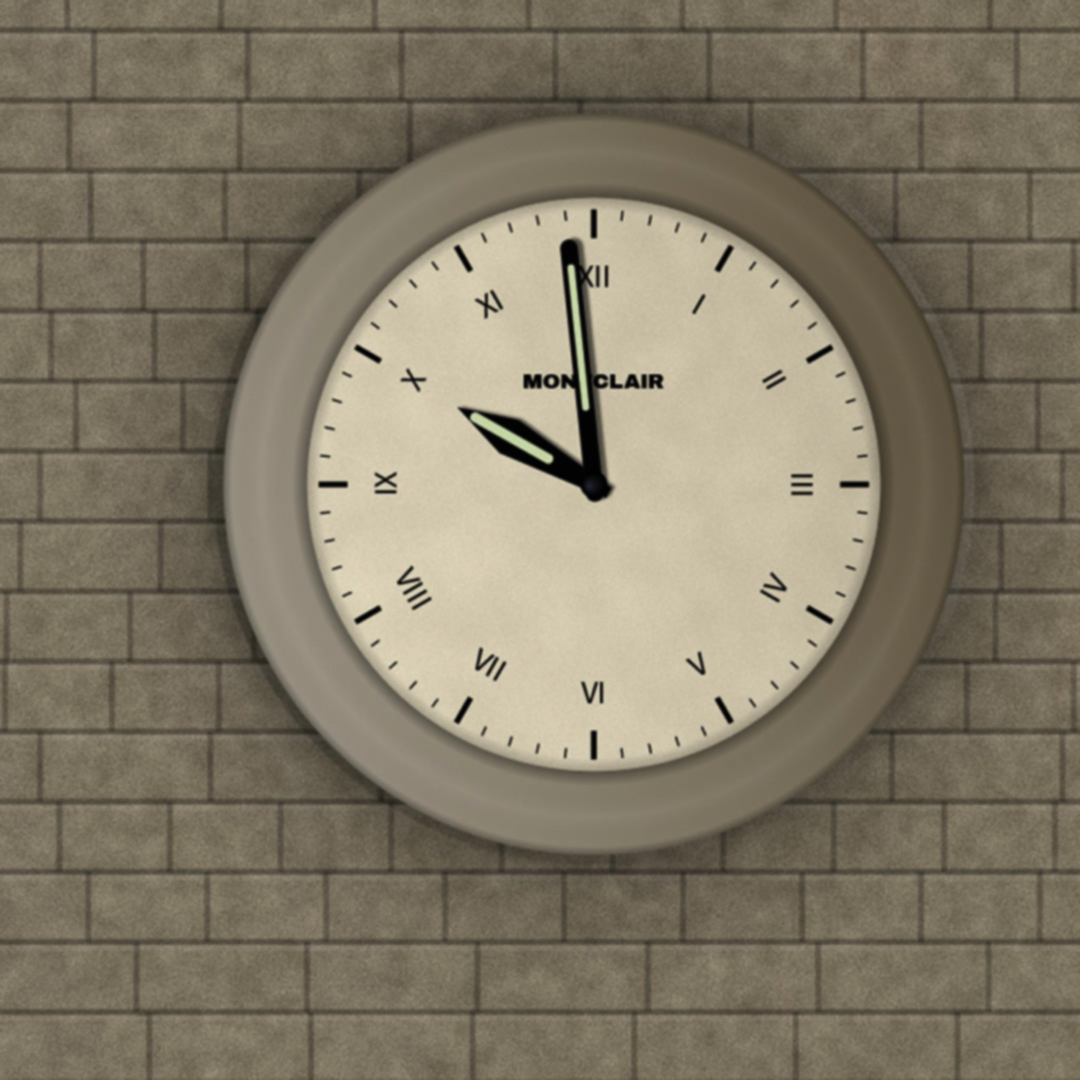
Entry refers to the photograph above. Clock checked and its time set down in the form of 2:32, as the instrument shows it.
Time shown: 9:59
